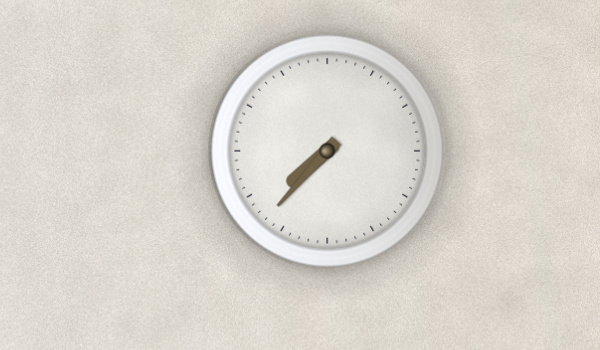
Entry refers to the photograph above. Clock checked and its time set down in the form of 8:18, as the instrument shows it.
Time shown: 7:37
